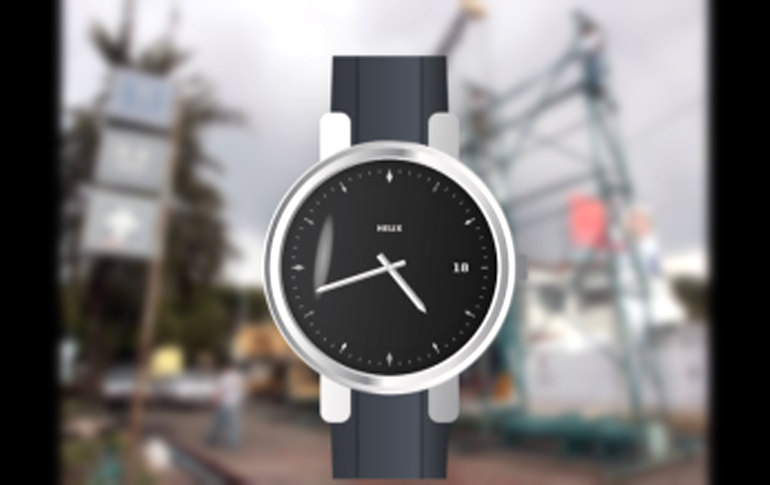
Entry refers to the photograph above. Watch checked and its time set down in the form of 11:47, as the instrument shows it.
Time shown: 4:42
